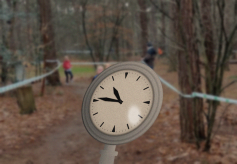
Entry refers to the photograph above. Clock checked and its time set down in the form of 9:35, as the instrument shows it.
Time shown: 10:46
